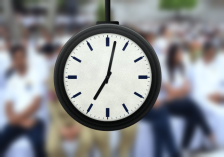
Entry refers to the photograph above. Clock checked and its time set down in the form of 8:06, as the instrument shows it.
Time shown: 7:02
